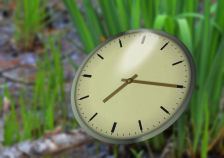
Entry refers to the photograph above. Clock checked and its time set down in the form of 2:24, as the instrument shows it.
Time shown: 7:15
